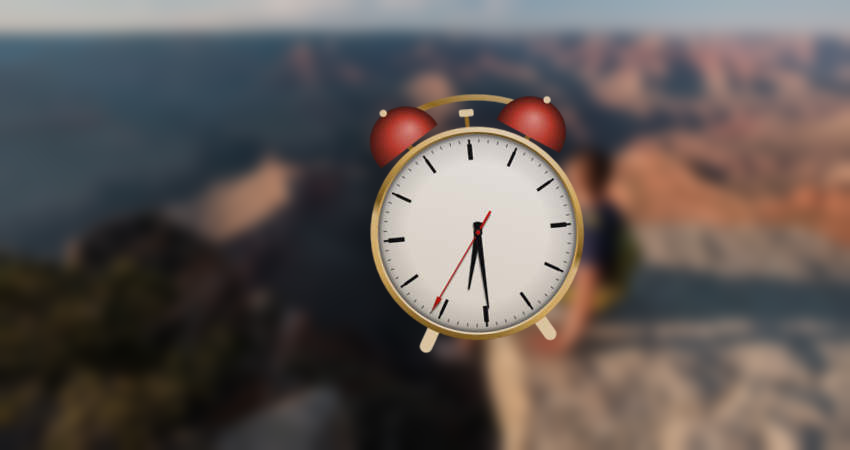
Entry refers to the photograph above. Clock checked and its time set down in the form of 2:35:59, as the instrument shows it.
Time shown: 6:29:36
